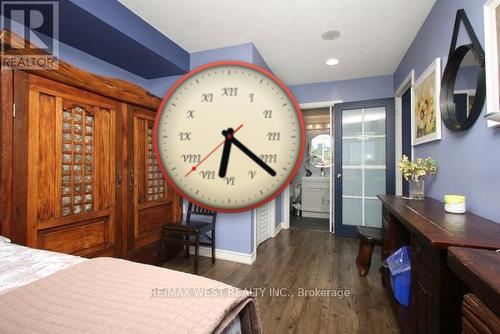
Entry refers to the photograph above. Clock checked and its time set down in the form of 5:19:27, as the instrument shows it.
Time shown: 6:21:38
